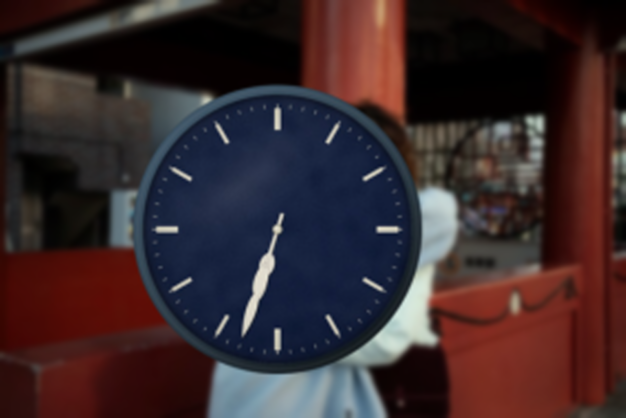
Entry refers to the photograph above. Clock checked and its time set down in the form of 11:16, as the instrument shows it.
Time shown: 6:33
